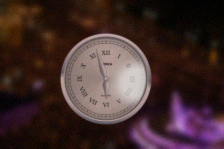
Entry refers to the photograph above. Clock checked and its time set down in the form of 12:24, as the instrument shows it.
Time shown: 5:57
